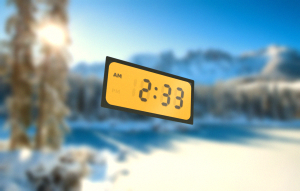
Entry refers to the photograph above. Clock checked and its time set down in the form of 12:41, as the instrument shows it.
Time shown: 2:33
